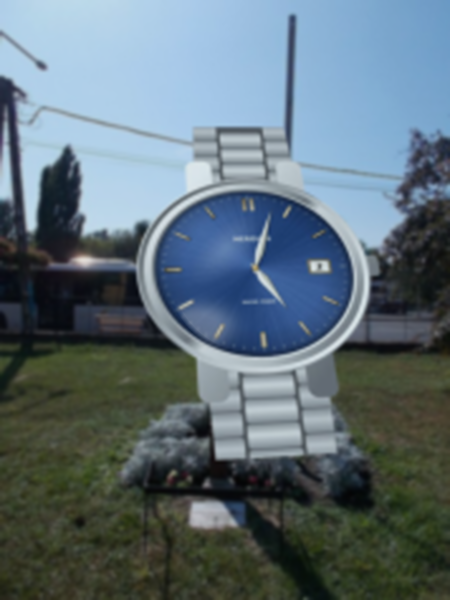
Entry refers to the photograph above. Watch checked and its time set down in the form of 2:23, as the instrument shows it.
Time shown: 5:03
